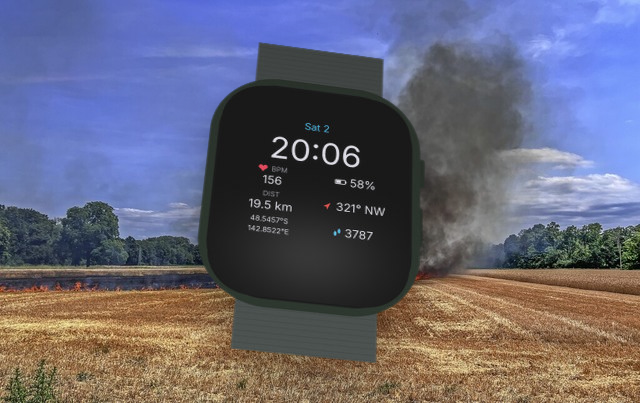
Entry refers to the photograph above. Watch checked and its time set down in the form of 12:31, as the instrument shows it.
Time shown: 20:06
